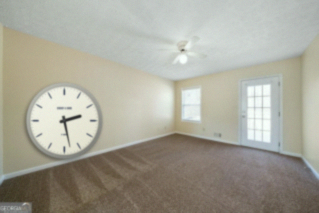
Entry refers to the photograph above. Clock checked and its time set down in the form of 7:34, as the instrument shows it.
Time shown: 2:28
